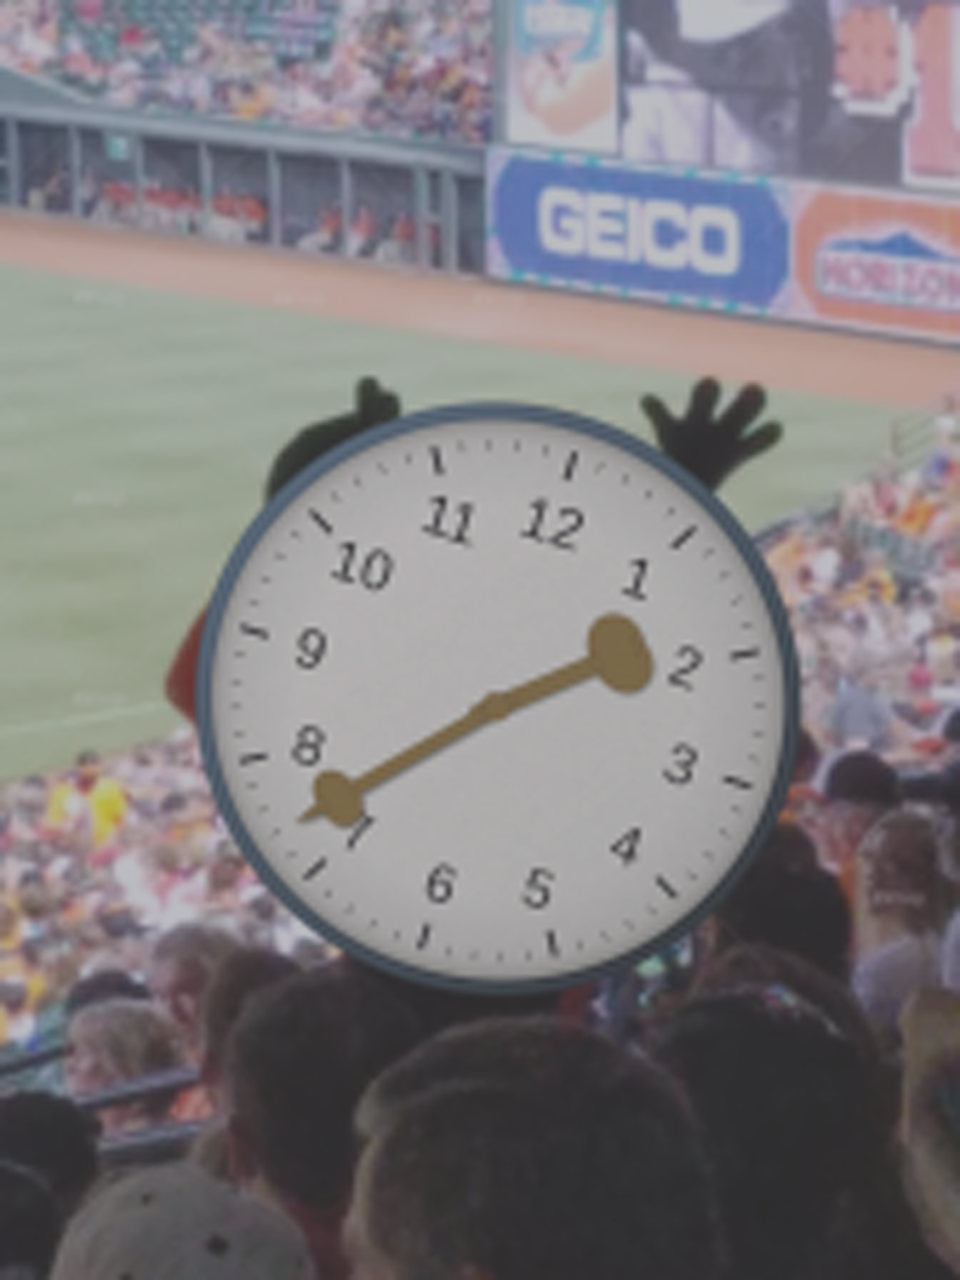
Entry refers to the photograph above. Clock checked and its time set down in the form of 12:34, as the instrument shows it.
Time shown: 1:37
